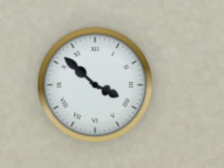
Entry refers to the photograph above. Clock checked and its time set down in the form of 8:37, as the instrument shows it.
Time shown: 3:52
